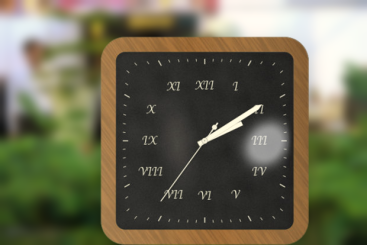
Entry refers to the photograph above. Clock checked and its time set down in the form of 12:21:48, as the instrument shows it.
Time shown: 2:09:36
